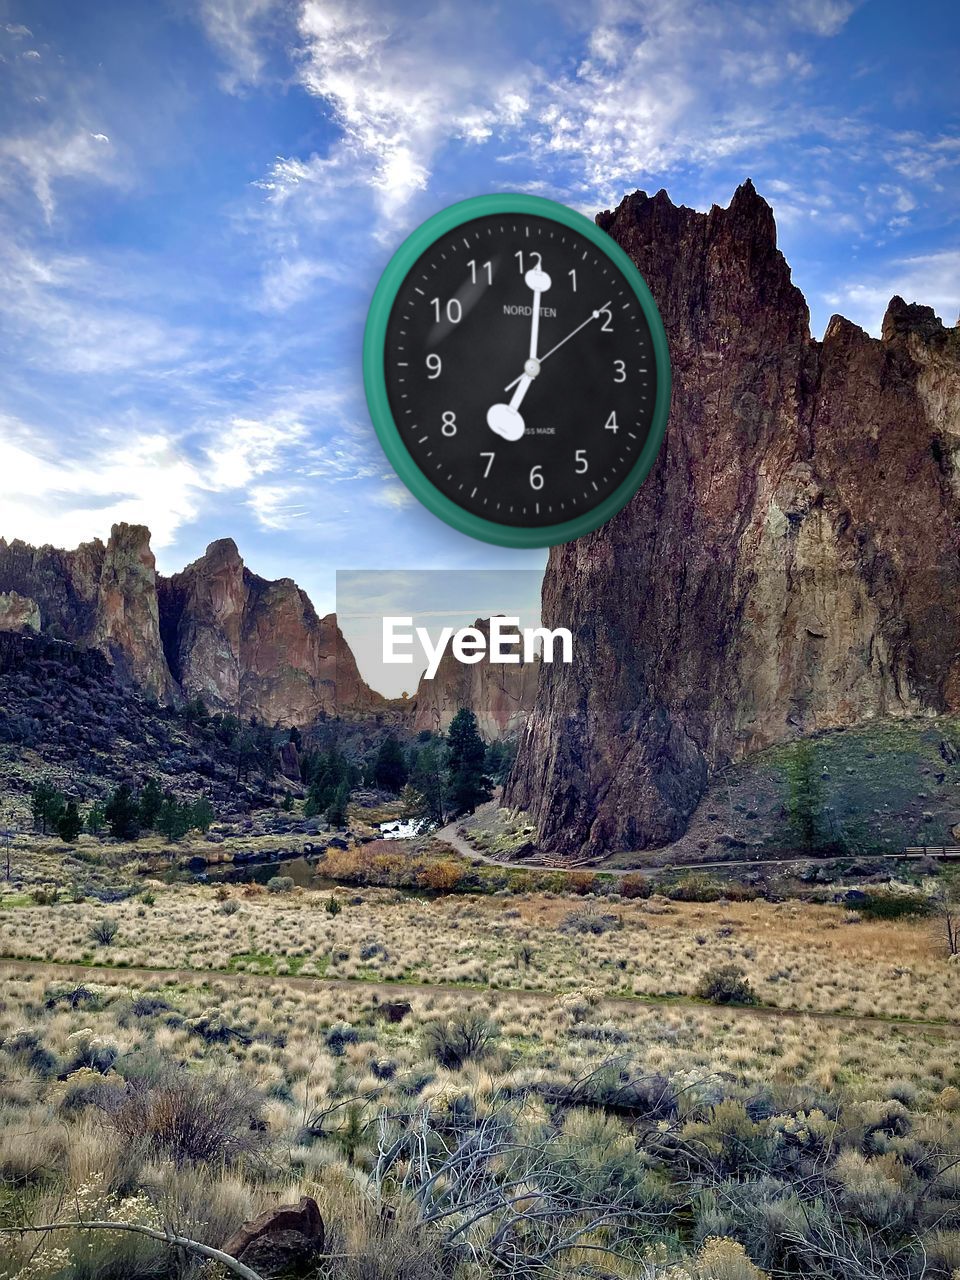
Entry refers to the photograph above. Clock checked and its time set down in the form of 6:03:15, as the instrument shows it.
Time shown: 7:01:09
